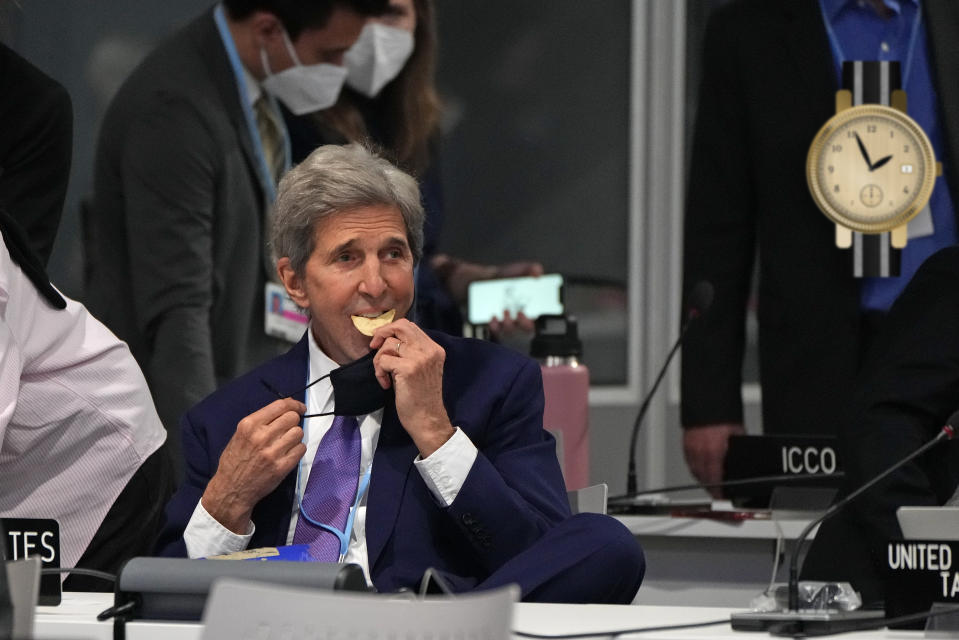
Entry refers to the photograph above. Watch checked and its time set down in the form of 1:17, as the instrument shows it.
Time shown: 1:56
